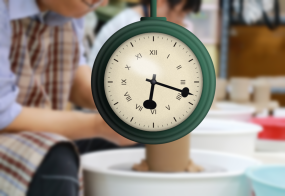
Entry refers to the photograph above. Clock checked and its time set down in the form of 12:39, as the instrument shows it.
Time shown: 6:18
